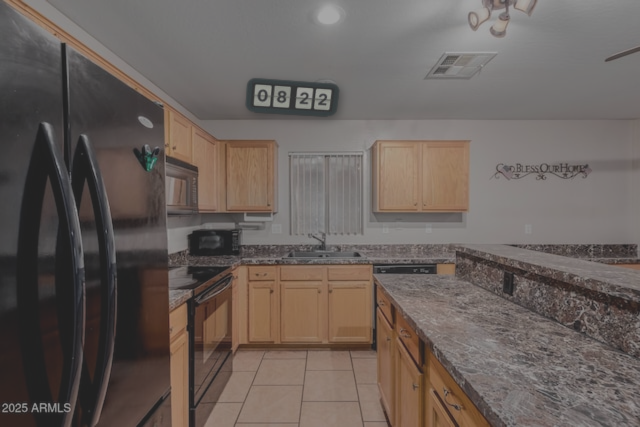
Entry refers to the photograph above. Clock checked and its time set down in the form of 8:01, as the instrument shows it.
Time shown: 8:22
